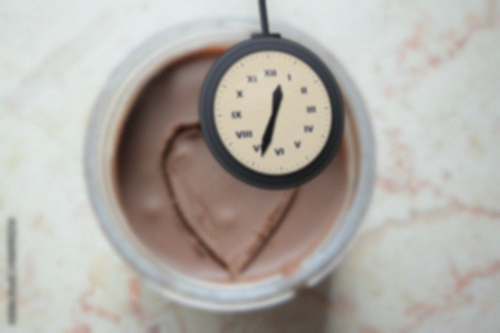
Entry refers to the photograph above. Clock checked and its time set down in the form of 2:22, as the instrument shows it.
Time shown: 12:34
